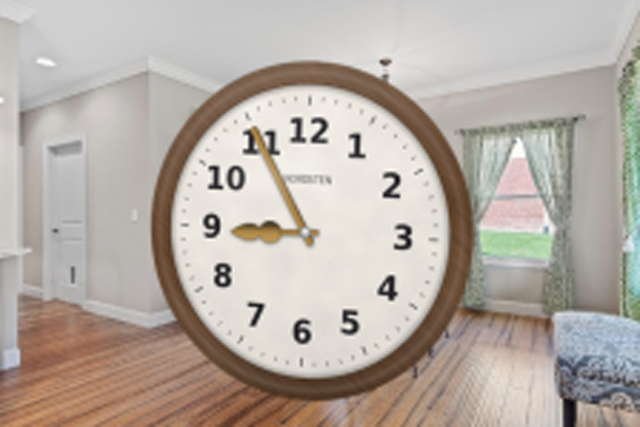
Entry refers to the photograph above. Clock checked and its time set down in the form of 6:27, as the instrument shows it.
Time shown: 8:55
